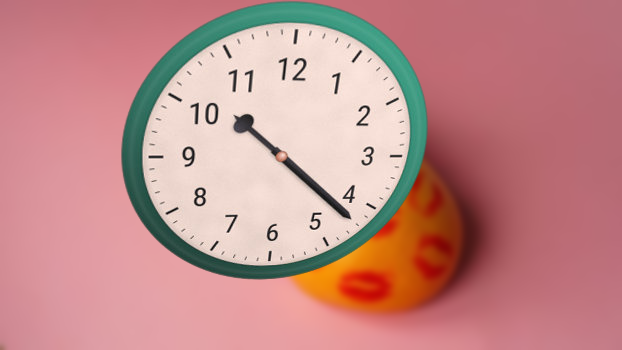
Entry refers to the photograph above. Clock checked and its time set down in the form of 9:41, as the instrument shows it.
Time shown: 10:22
